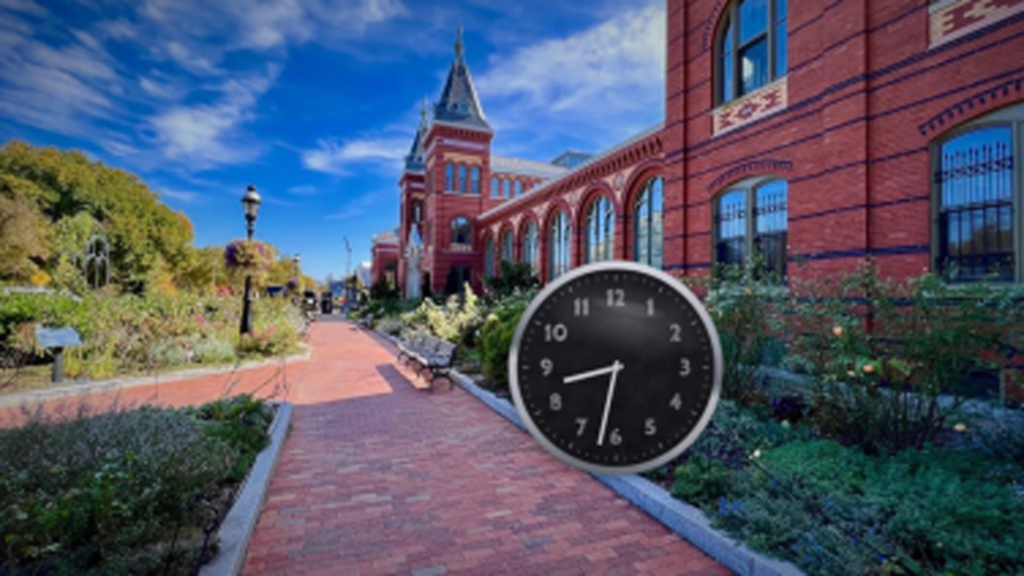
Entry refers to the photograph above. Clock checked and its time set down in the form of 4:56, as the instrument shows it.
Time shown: 8:32
